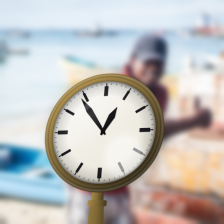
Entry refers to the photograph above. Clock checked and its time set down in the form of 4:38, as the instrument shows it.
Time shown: 12:54
